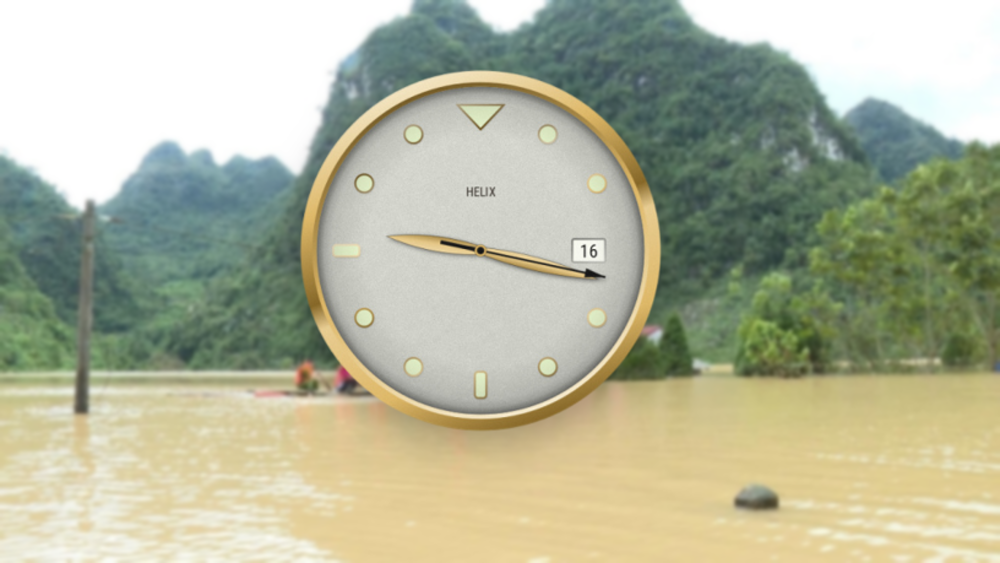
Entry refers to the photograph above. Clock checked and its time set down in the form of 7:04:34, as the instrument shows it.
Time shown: 9:17:17
